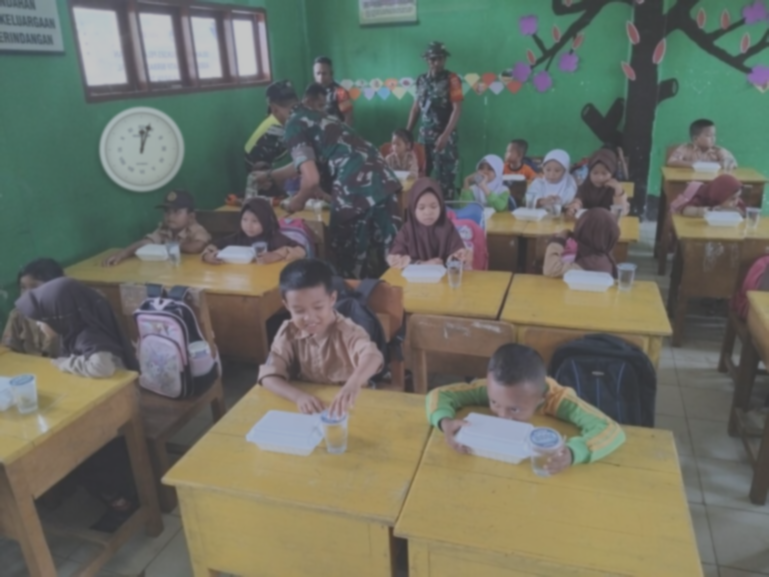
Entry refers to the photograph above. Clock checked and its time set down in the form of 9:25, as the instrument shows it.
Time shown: 12:03
